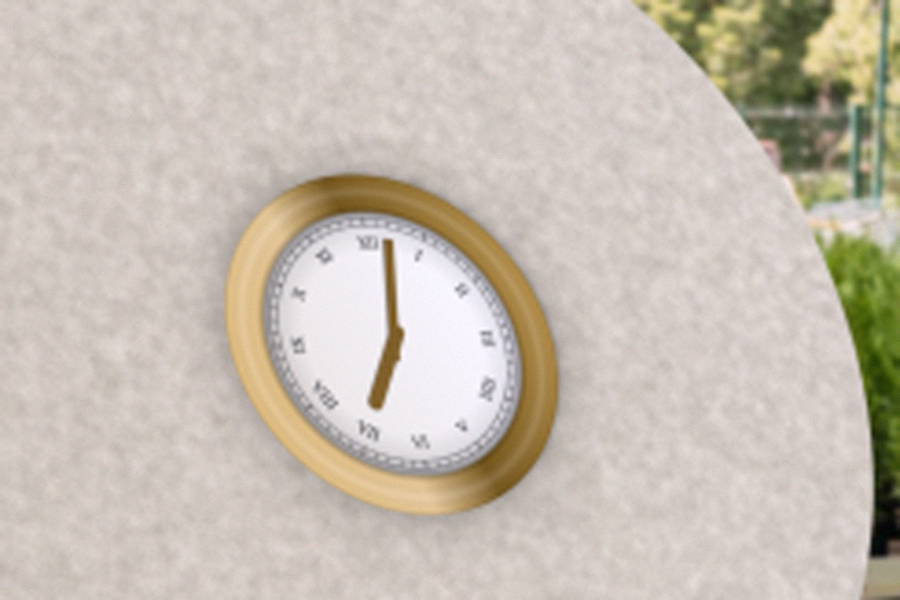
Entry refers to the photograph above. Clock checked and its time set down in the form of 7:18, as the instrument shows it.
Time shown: 7:02
